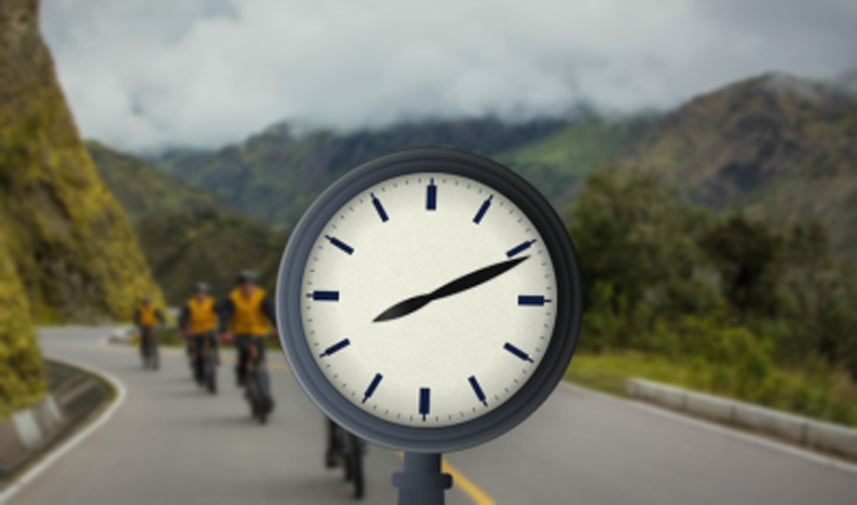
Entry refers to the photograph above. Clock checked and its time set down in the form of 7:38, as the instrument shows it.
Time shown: 8:11
